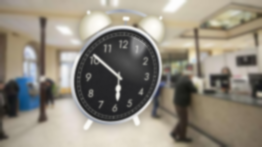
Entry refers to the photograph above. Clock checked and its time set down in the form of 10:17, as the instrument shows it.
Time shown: 5:51
